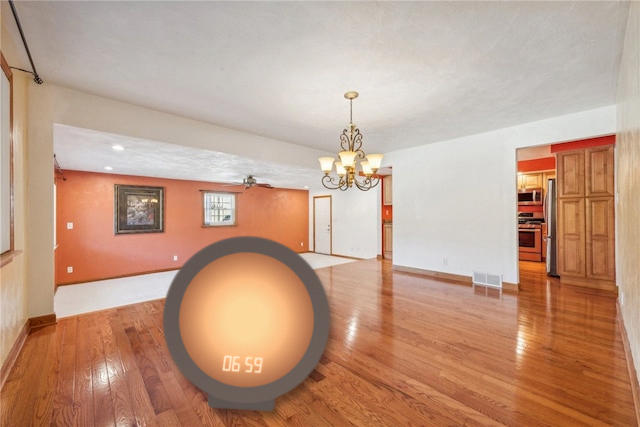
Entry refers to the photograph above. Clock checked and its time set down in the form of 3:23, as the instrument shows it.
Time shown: 6:59
